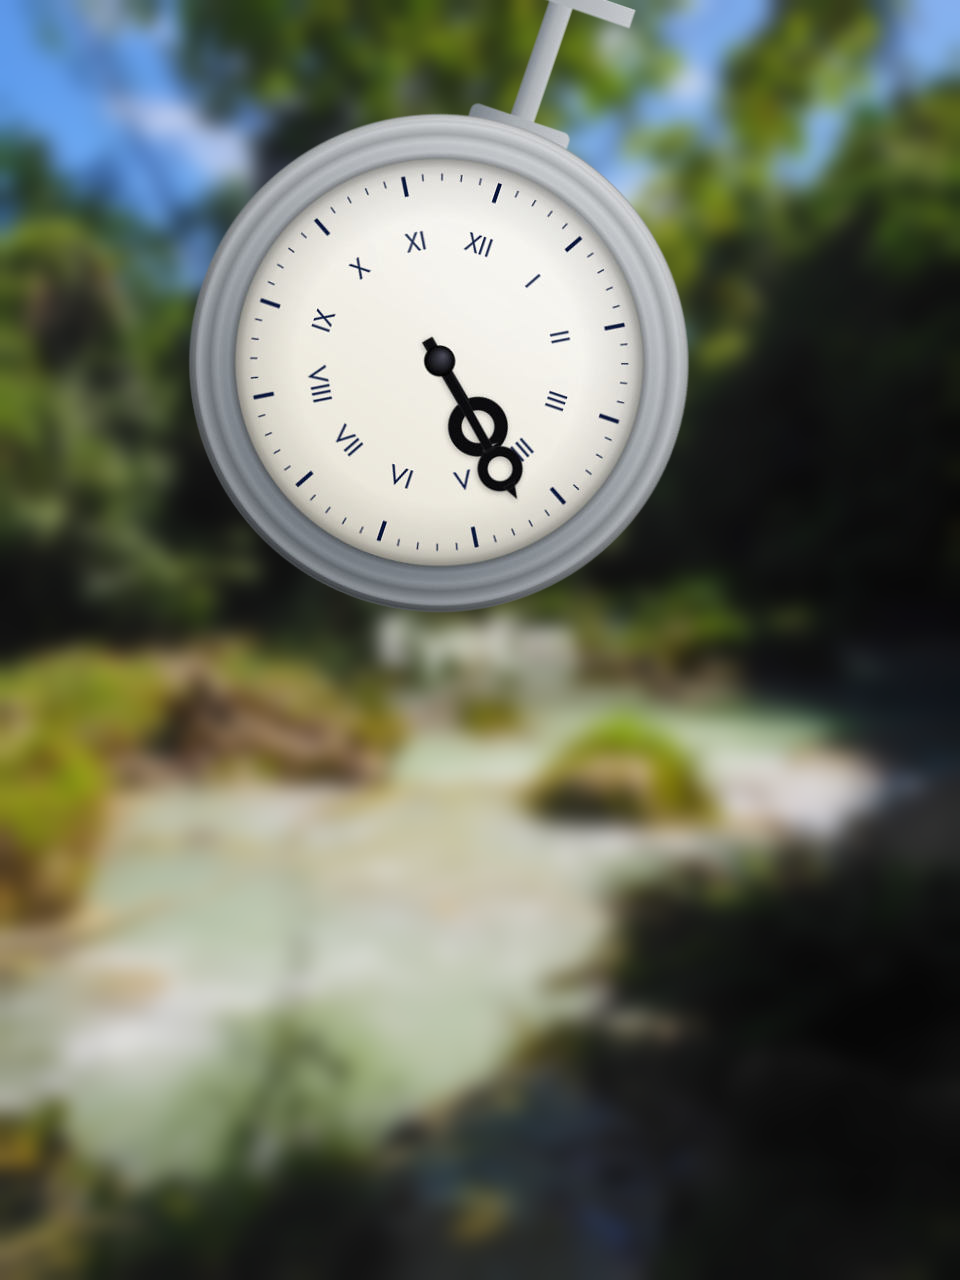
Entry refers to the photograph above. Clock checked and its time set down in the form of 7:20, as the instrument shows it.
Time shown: 4:22
